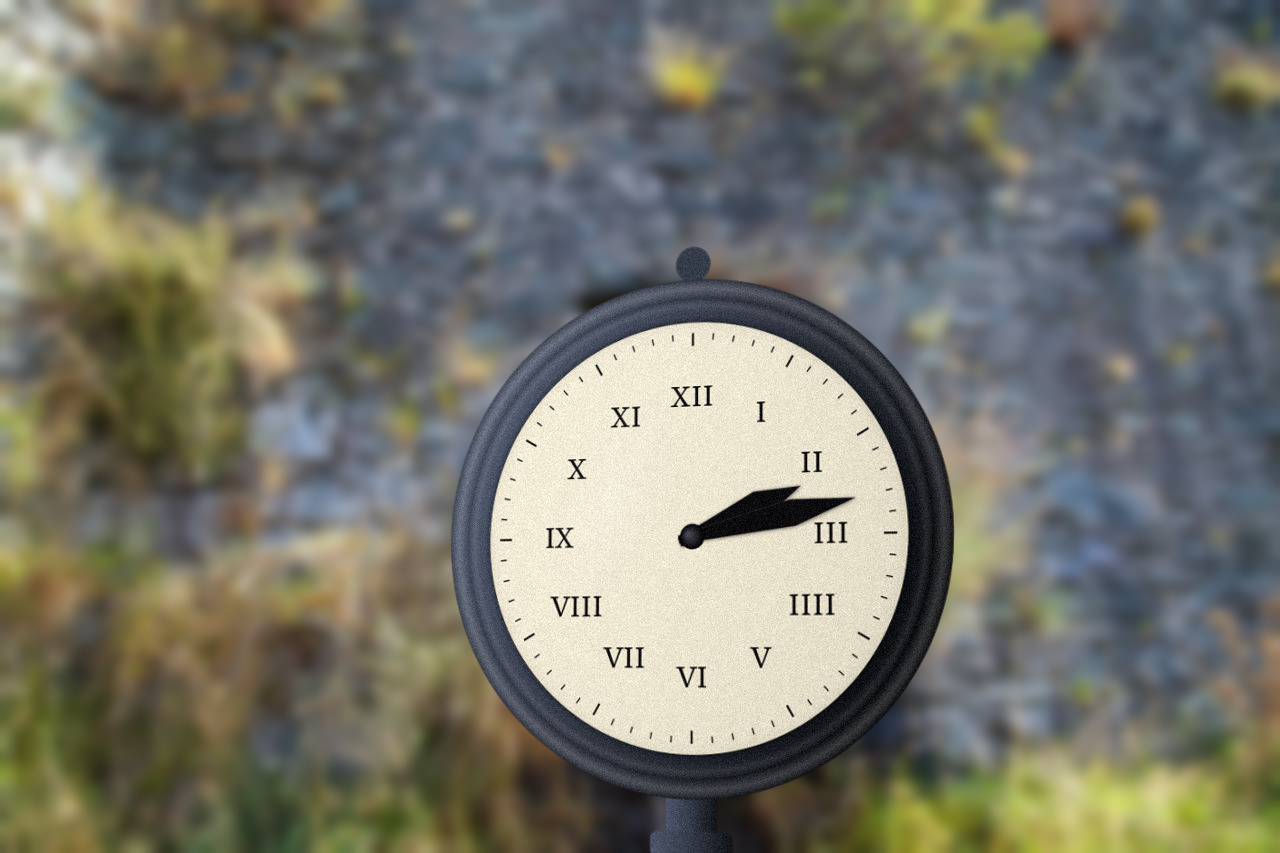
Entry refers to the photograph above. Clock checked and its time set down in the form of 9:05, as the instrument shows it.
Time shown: 2:13
